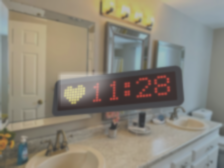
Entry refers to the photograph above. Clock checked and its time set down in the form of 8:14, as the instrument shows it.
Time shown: 11:28
